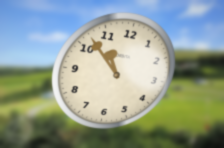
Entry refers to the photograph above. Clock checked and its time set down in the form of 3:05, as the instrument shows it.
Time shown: 10:52
